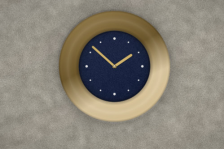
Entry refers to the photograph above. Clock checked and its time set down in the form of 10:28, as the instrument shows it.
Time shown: 1:52
